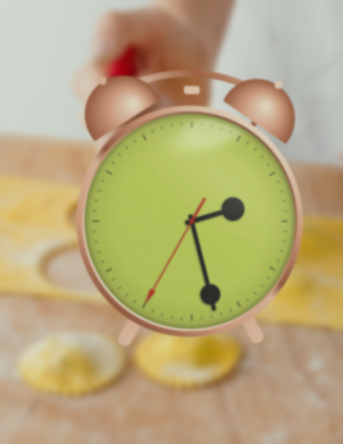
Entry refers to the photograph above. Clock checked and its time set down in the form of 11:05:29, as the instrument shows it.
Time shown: 2:27:35
